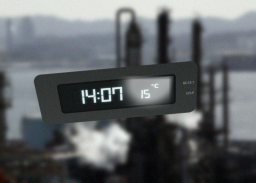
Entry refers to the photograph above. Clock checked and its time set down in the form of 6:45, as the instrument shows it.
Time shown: 14:07
